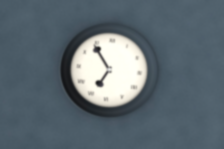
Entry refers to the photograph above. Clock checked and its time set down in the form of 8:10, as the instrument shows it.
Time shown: 6:54
